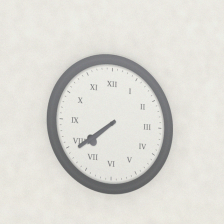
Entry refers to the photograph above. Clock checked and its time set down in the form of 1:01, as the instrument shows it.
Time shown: 7:39
